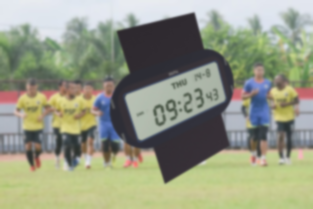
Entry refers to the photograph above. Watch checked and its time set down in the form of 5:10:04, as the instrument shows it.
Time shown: 9:23:43
